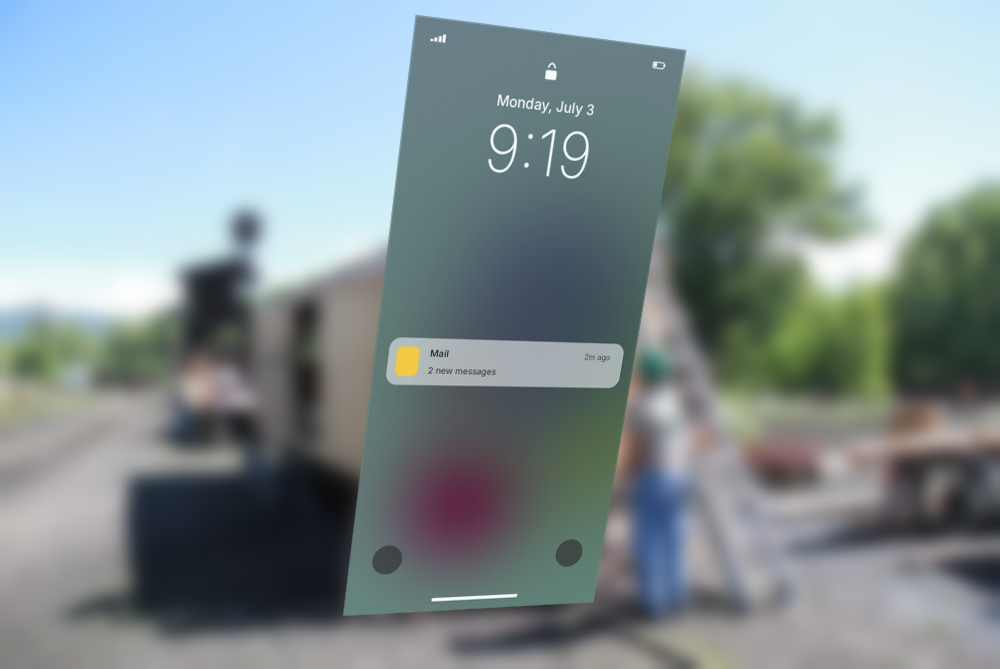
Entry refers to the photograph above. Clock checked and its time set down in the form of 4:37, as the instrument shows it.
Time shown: 9:19
